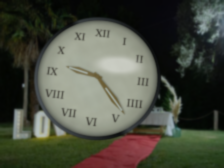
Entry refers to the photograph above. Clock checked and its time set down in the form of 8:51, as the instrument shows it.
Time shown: 9:23
